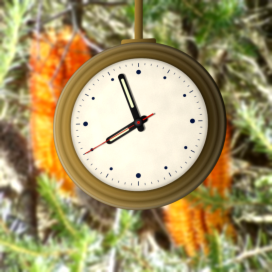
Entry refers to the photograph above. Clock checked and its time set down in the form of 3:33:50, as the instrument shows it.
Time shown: 7:56:40
